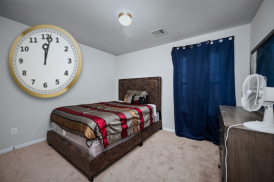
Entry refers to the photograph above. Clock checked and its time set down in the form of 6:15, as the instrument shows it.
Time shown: 12:02
